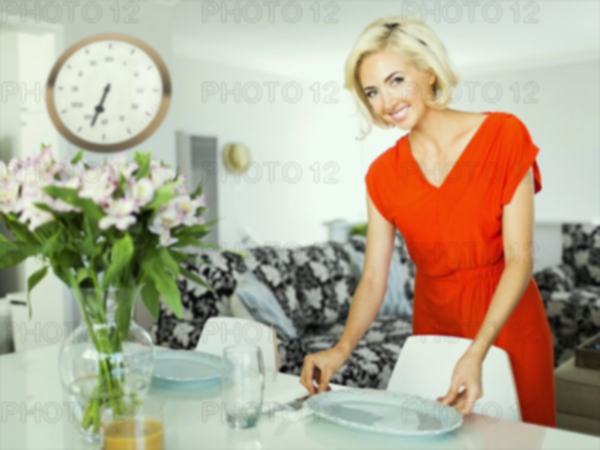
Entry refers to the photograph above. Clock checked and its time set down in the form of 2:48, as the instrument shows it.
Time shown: 6:33
